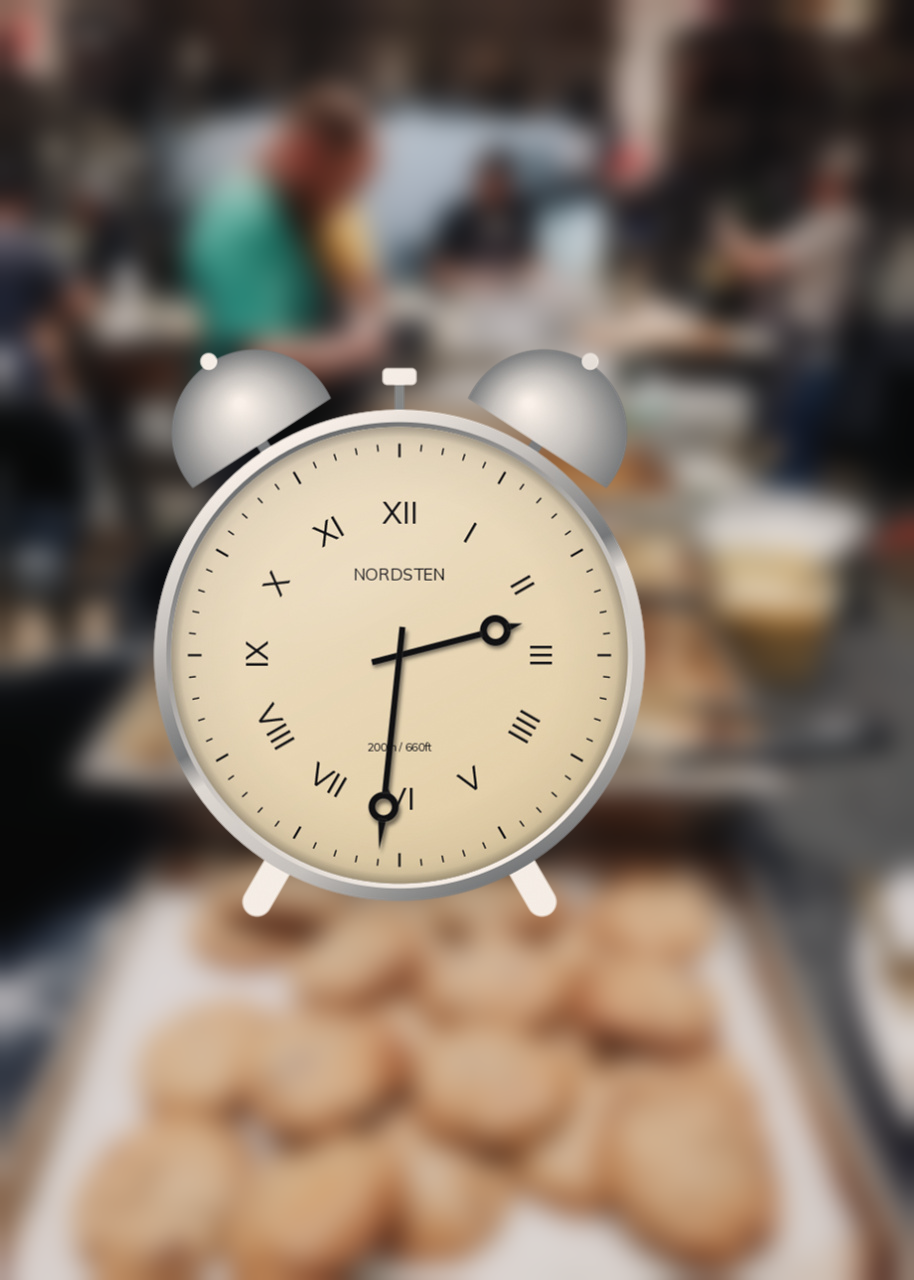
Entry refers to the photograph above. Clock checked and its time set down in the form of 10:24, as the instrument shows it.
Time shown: 2:31
